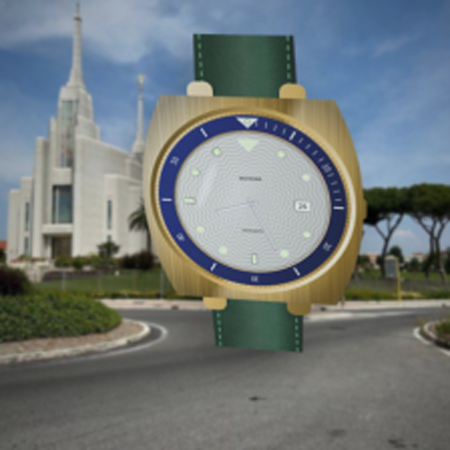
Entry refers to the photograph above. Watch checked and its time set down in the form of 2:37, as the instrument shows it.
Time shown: 8:26
